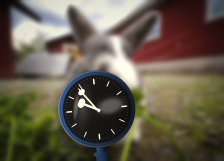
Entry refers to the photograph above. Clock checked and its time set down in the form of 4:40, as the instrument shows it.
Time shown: 9:54
